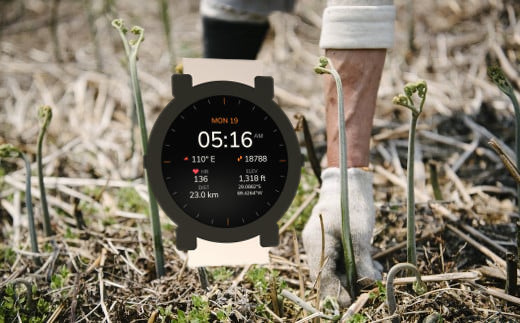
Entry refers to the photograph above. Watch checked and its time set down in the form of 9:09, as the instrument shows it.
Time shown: 5:16
